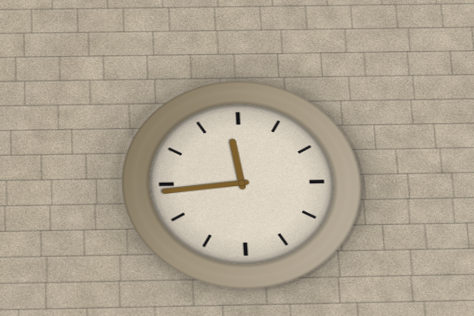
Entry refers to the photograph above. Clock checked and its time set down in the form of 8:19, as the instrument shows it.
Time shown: 11:44
